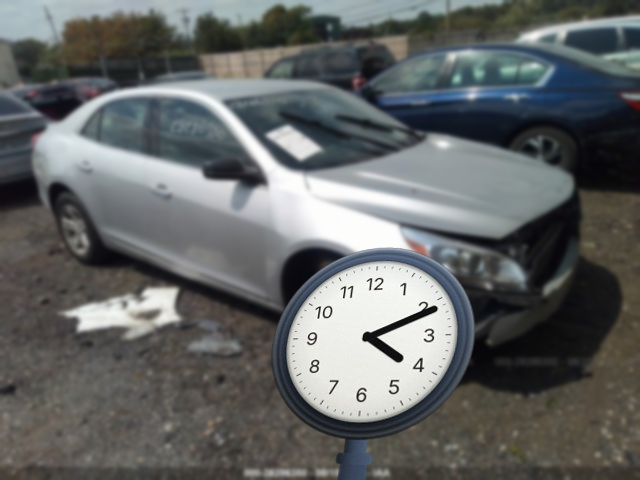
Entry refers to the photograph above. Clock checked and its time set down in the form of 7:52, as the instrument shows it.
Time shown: 4:11
